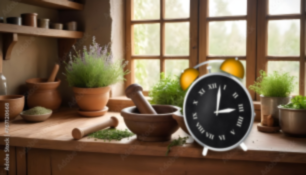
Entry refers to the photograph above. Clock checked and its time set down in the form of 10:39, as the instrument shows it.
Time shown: 3:03
